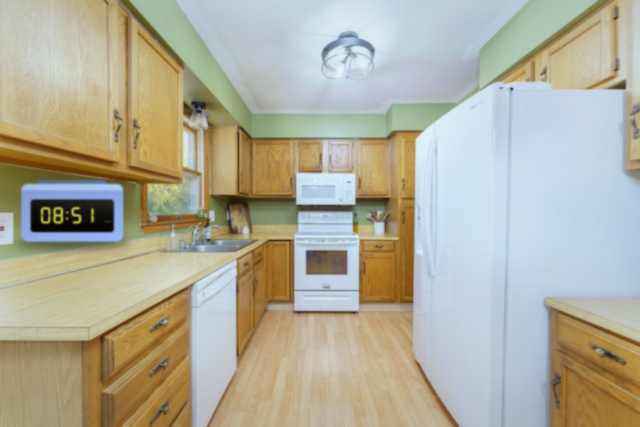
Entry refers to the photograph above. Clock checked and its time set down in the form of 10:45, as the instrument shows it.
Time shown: 8:51
